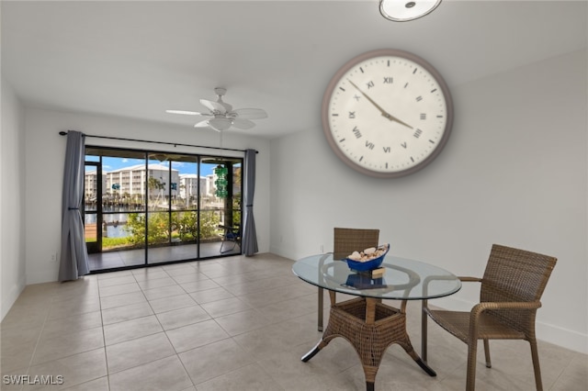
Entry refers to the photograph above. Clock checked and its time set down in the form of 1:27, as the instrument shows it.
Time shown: 3:52
